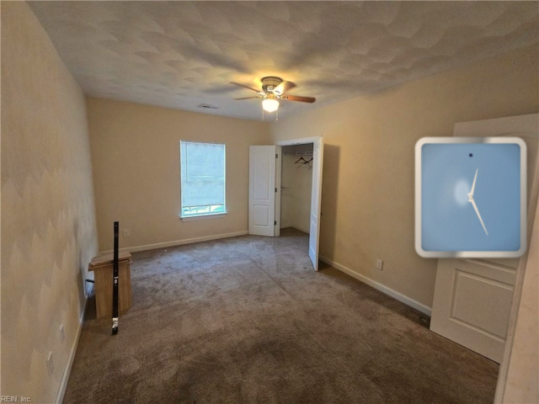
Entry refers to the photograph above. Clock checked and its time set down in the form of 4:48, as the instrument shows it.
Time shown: 12:26
